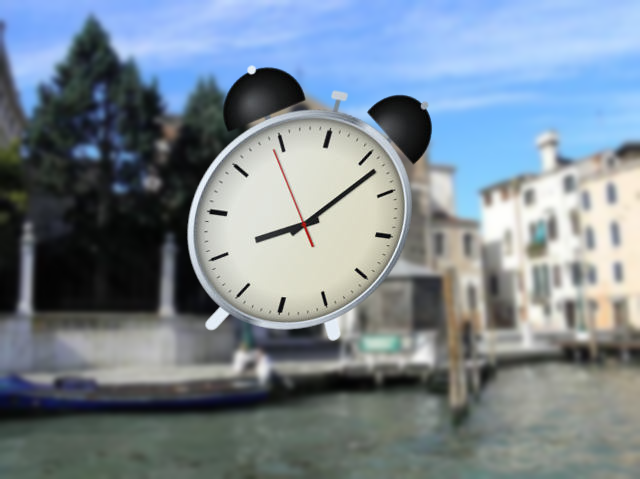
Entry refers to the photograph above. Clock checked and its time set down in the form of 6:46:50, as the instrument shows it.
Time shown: 8:06:54
